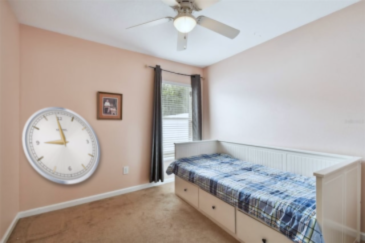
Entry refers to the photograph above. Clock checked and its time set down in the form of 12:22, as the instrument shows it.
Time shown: 8:59
